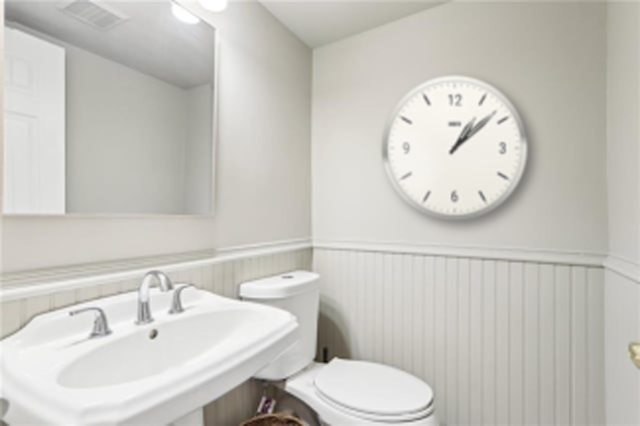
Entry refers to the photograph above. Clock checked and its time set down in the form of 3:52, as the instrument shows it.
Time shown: 1:08
